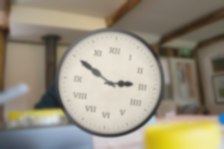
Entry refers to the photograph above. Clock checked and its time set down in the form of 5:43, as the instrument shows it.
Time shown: 2:50
